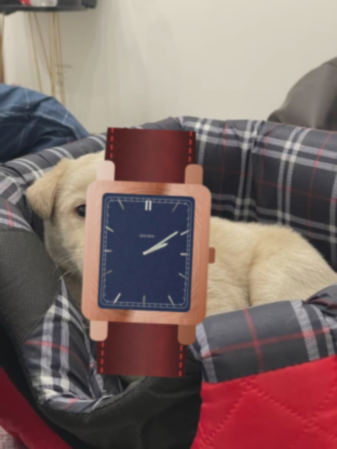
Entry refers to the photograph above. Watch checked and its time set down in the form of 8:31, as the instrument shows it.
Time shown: 2:09
